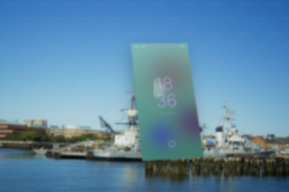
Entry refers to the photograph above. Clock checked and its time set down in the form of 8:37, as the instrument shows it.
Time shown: 18:36
